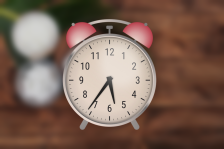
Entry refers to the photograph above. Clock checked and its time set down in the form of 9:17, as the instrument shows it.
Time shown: 5:36
